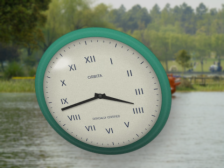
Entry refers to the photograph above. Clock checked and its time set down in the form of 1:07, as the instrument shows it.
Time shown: 3:43
